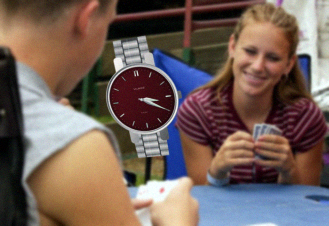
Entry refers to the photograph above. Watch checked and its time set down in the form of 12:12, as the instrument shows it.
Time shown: 3:20
